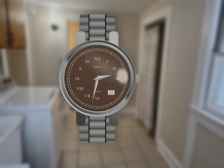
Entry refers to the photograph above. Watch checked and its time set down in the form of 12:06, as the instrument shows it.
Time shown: 2:32
